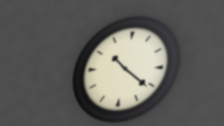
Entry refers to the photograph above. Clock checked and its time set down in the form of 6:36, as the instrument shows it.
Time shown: 10:21
